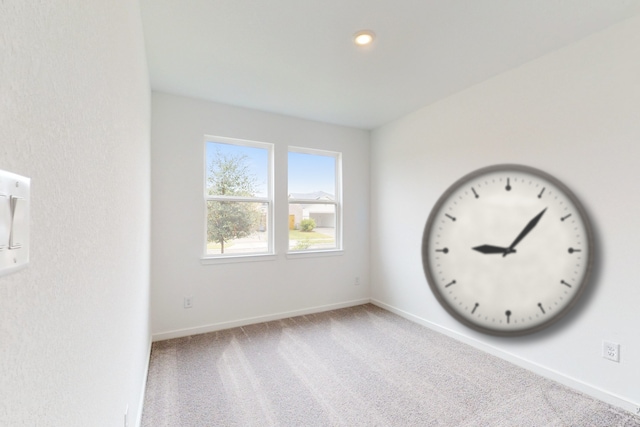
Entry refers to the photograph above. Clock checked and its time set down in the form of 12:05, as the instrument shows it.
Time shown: 9:07
